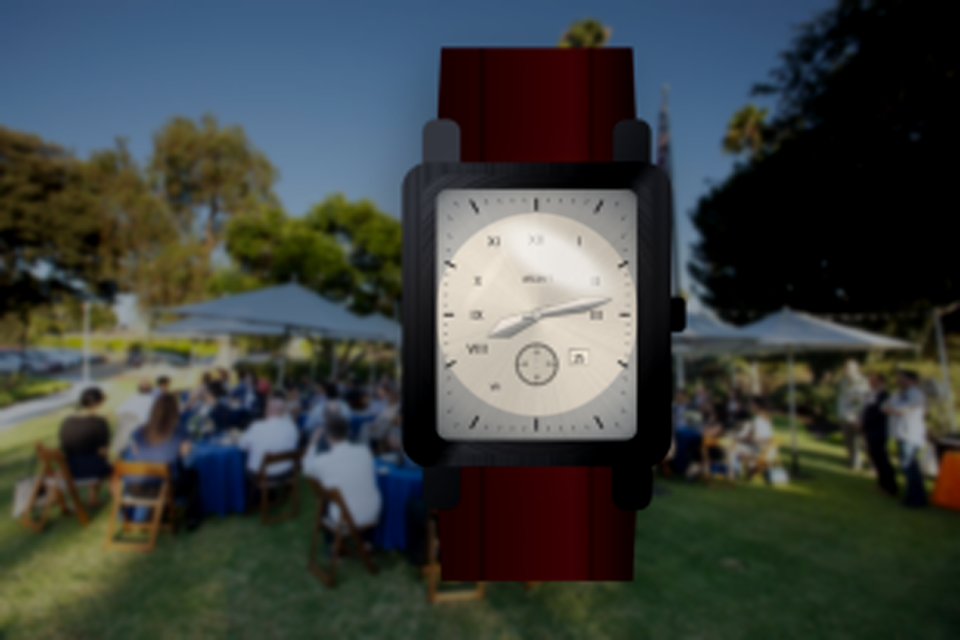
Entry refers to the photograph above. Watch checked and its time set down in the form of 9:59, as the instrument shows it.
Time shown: 8:13
